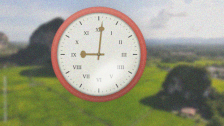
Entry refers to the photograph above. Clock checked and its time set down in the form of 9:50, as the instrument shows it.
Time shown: 9:01
